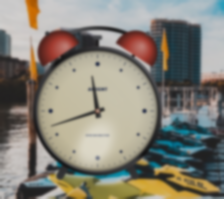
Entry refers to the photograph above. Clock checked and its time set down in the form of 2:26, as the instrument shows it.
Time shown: 11:42
